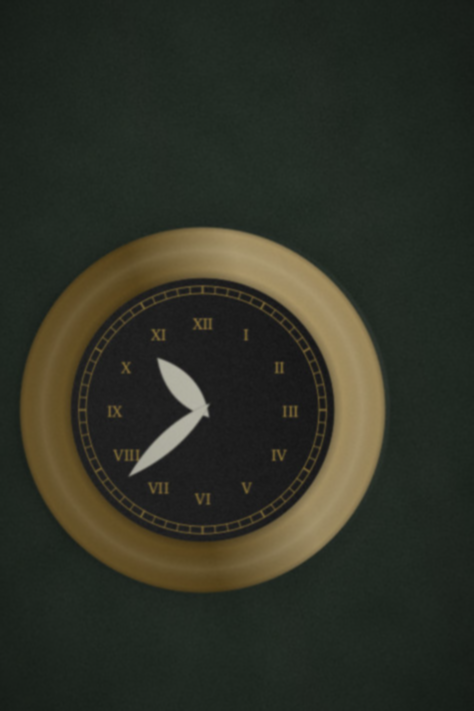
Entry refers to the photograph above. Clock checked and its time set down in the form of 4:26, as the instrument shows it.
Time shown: 10:38
